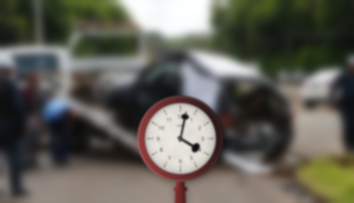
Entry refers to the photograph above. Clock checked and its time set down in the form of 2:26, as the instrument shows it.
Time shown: 4:02
